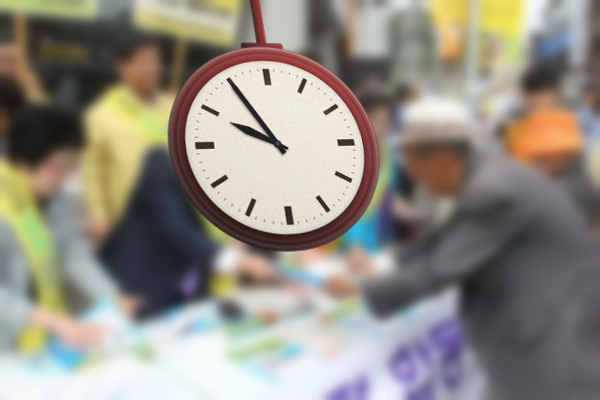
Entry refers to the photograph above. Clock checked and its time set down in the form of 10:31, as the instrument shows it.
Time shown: 9:55
